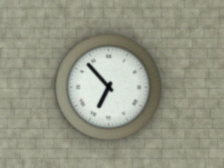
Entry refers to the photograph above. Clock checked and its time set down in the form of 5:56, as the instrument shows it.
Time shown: 6:53
